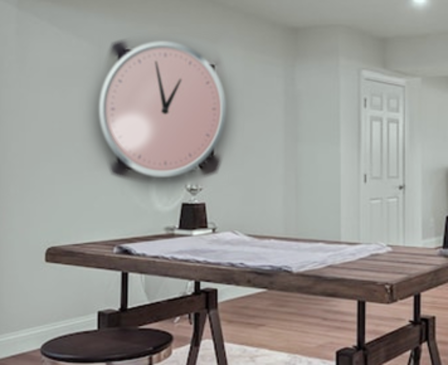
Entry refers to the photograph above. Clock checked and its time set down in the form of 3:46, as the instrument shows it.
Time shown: 12:58
